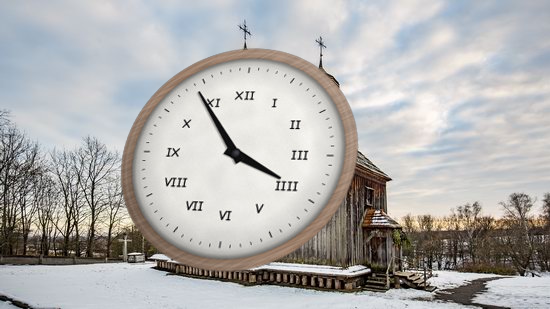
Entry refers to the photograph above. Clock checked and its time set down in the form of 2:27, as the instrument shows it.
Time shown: 3:54
